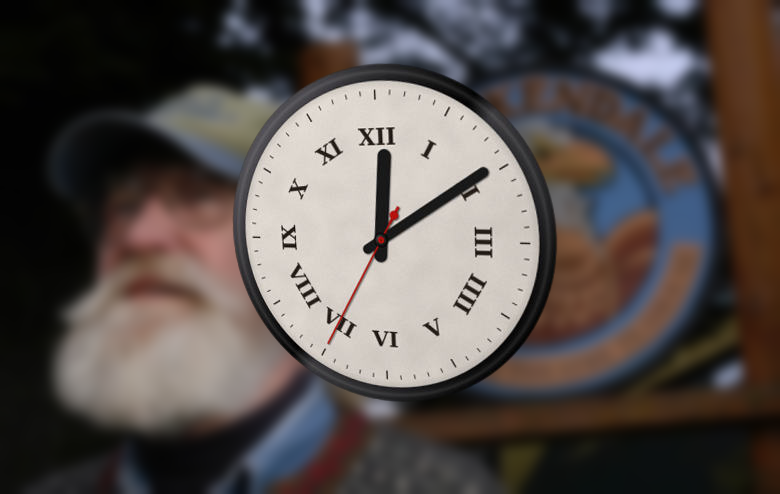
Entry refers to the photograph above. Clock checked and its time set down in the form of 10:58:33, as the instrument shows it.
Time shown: 12:09:35
